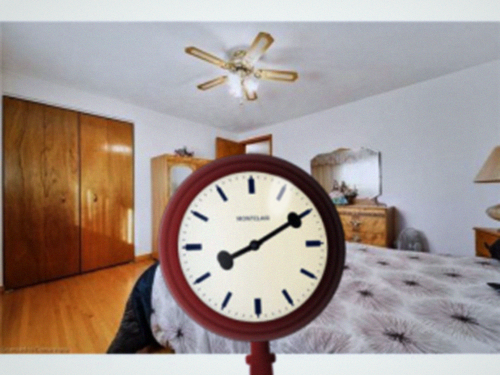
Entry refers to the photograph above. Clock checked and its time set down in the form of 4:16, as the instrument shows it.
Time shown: 8:10
